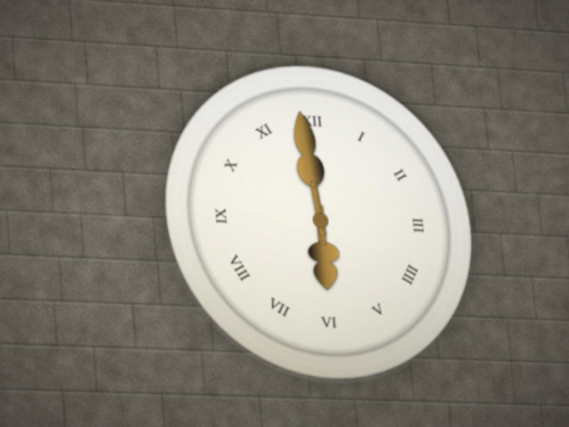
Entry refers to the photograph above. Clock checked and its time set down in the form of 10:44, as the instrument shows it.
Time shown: 5:59
